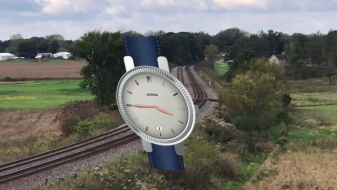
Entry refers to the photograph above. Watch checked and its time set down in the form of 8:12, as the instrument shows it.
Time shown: 3:45
